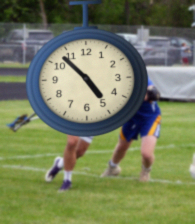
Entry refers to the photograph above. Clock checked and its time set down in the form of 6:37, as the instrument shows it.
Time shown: 4:53
